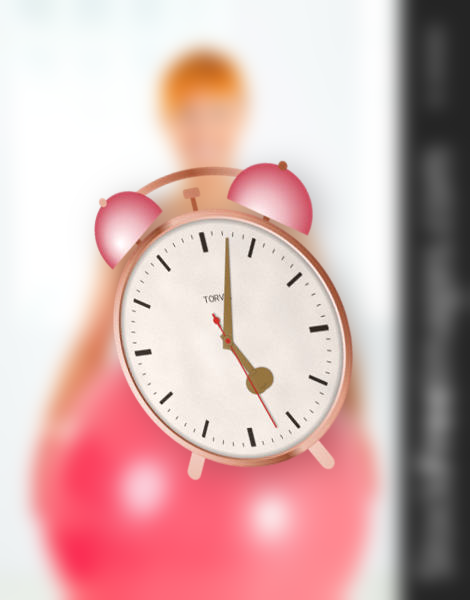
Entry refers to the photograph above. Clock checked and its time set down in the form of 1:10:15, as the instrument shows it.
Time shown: 5:02:27
